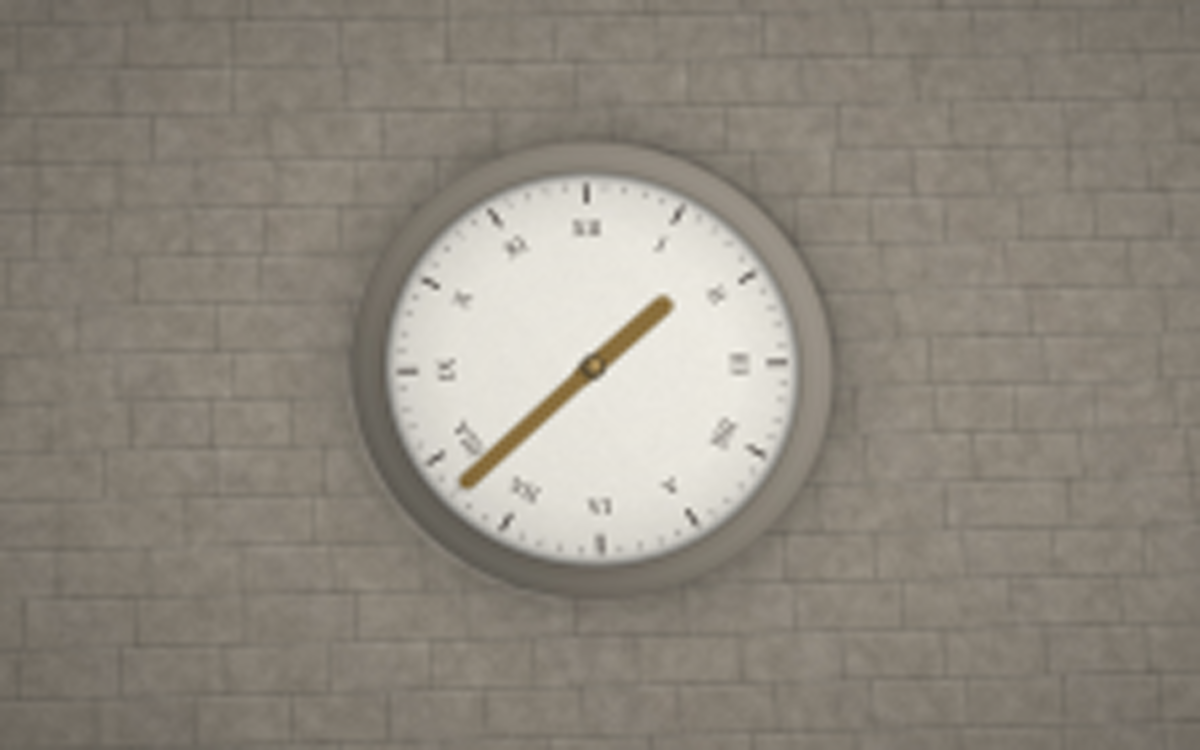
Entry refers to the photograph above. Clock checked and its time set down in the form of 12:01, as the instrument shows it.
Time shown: 1:38
